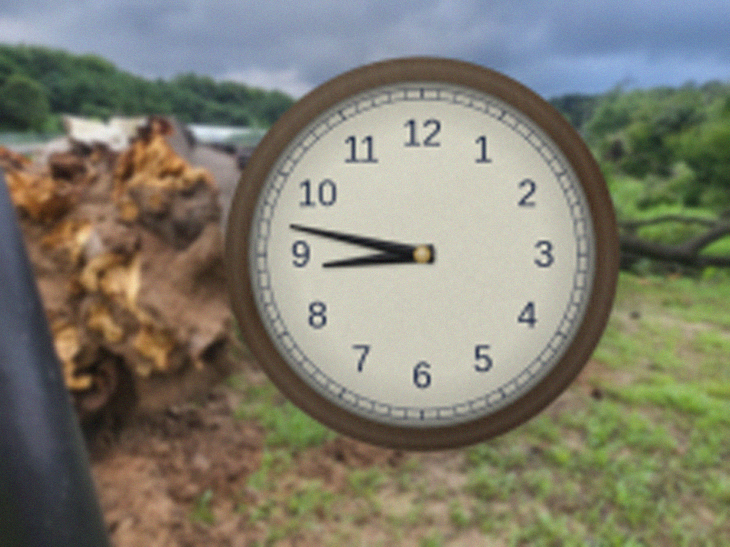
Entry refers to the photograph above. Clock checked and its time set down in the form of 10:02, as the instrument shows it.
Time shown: 8:47
